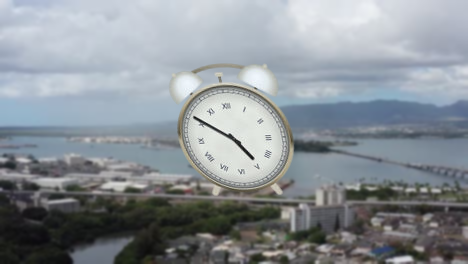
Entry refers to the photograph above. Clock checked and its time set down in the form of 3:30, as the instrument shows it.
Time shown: 4:51
